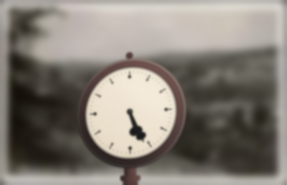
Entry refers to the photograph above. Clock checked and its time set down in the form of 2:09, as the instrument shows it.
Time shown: 5:26
